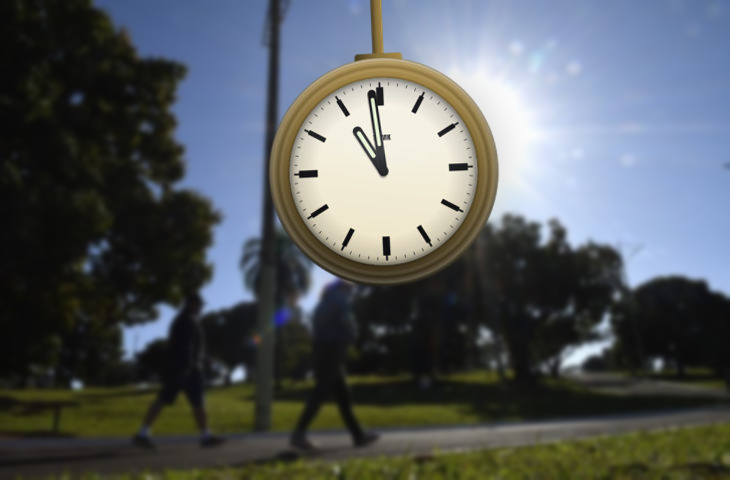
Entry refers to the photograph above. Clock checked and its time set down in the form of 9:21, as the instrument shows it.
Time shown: 10:59
